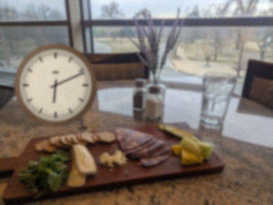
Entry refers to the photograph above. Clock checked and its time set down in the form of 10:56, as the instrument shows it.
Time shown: 6:11
